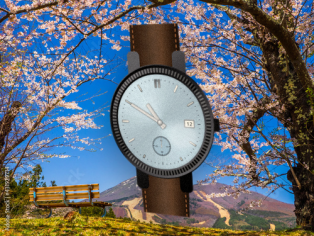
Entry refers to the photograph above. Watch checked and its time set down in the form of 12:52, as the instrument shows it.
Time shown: 10:50
